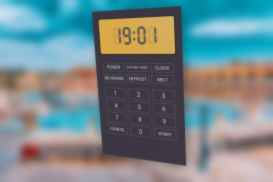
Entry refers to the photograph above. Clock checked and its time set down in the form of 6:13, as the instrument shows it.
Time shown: 19:01
